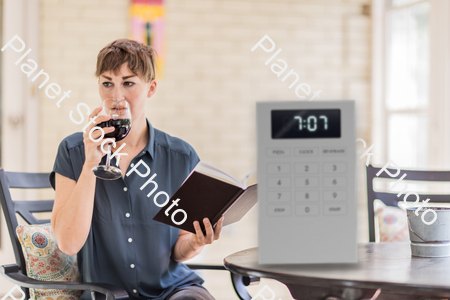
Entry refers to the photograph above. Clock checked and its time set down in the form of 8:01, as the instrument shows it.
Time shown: 7:07
